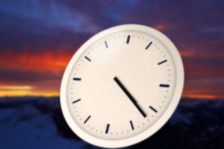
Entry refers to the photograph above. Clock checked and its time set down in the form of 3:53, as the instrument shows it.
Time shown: 4:22
